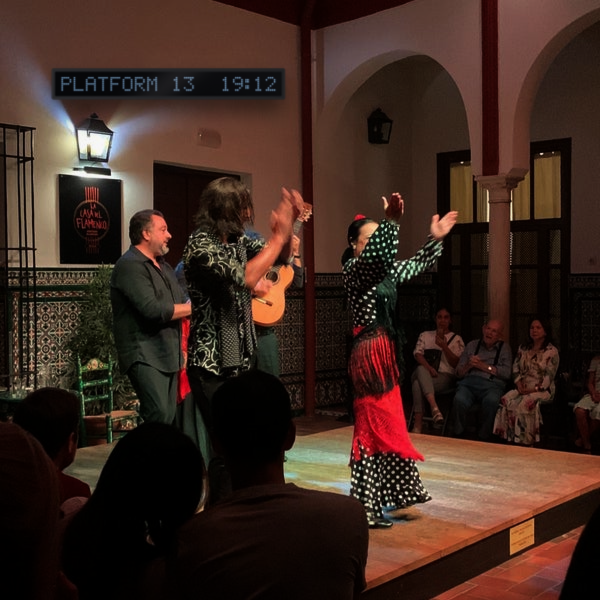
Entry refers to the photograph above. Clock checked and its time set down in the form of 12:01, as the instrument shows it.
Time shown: 19:12
